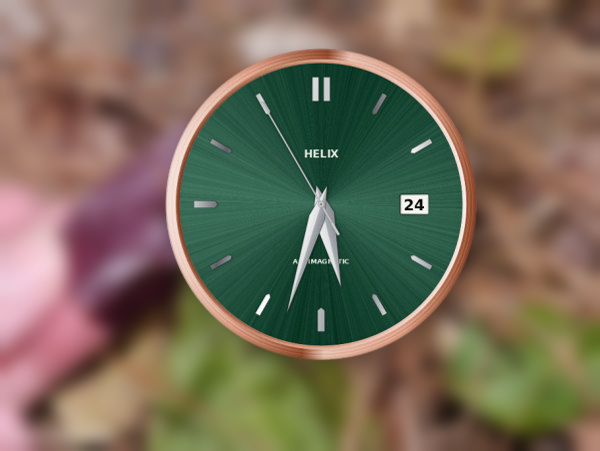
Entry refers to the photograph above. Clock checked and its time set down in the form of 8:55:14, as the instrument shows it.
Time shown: 5:32:55
